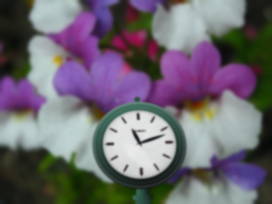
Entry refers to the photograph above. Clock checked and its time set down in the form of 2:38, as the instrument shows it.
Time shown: 11:12
